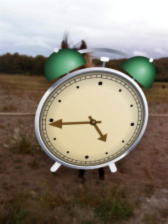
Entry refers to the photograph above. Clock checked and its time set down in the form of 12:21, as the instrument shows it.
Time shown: 4:44
